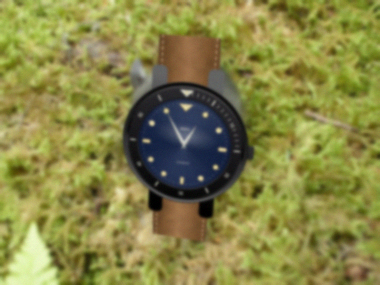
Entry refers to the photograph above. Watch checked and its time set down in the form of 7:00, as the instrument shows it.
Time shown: 12:55
